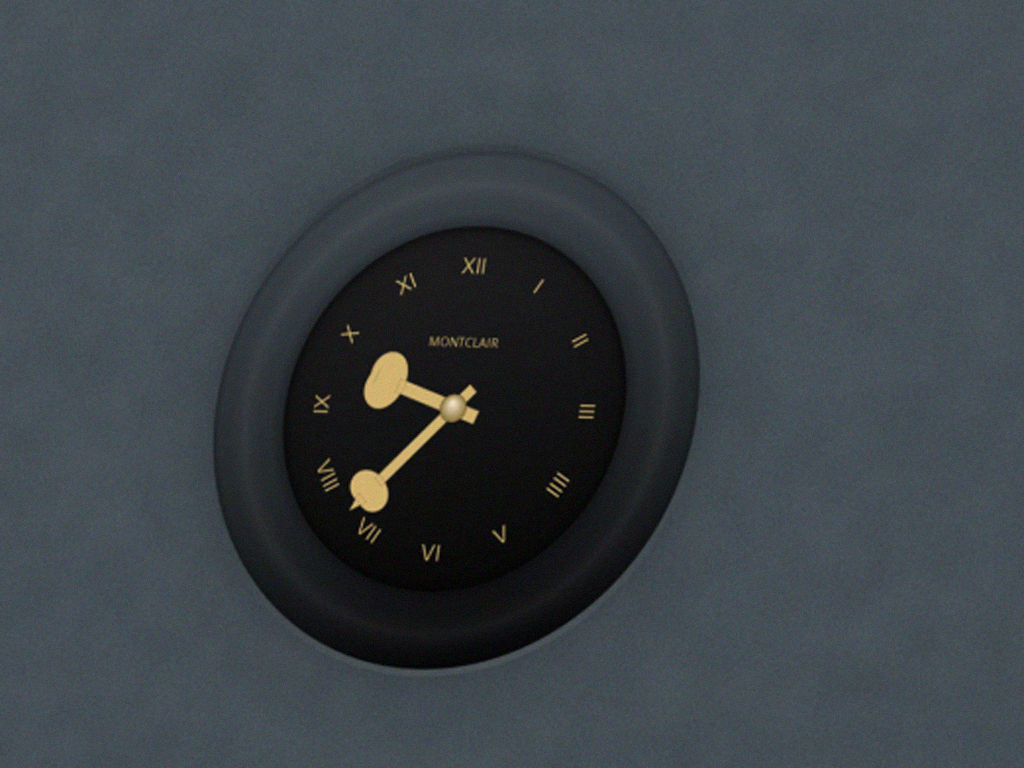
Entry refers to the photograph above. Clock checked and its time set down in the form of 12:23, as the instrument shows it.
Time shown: 9:37
